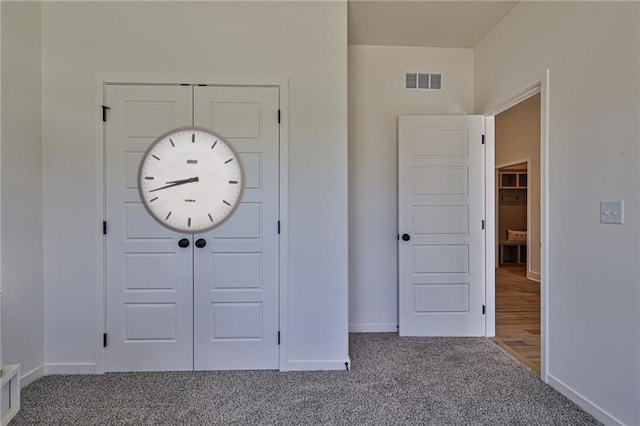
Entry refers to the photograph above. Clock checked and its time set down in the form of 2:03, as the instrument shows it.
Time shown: 8:42
